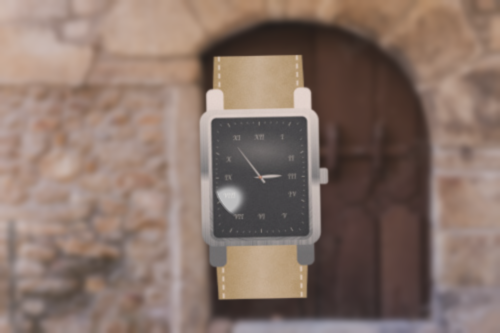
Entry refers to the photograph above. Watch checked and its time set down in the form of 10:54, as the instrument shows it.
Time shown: 2:54
